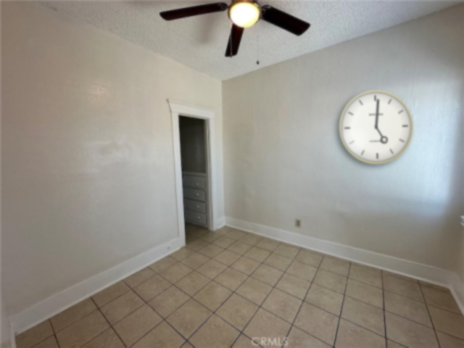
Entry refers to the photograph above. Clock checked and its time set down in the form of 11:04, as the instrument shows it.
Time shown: 5:01
